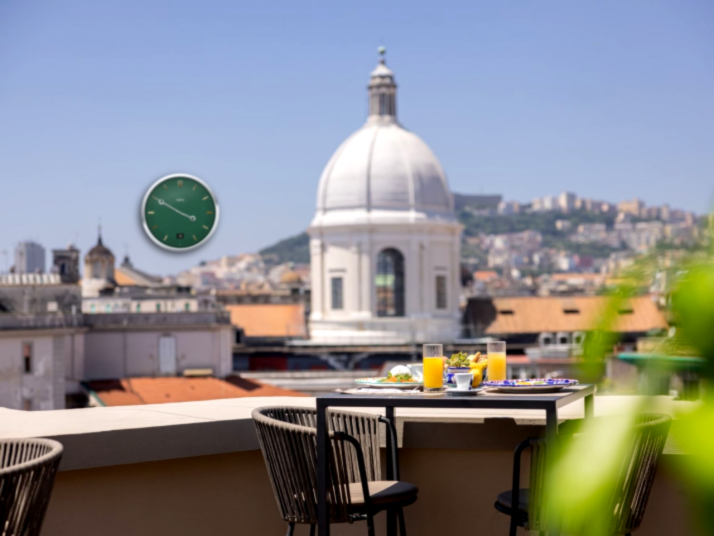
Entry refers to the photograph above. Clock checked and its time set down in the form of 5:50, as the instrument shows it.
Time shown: 3:50
